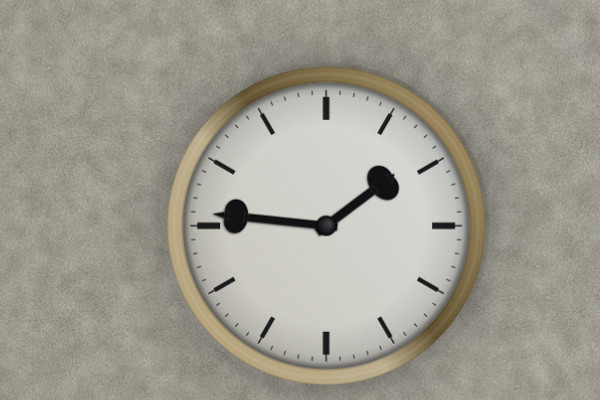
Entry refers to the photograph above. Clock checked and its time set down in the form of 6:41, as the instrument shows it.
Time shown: 1:46
